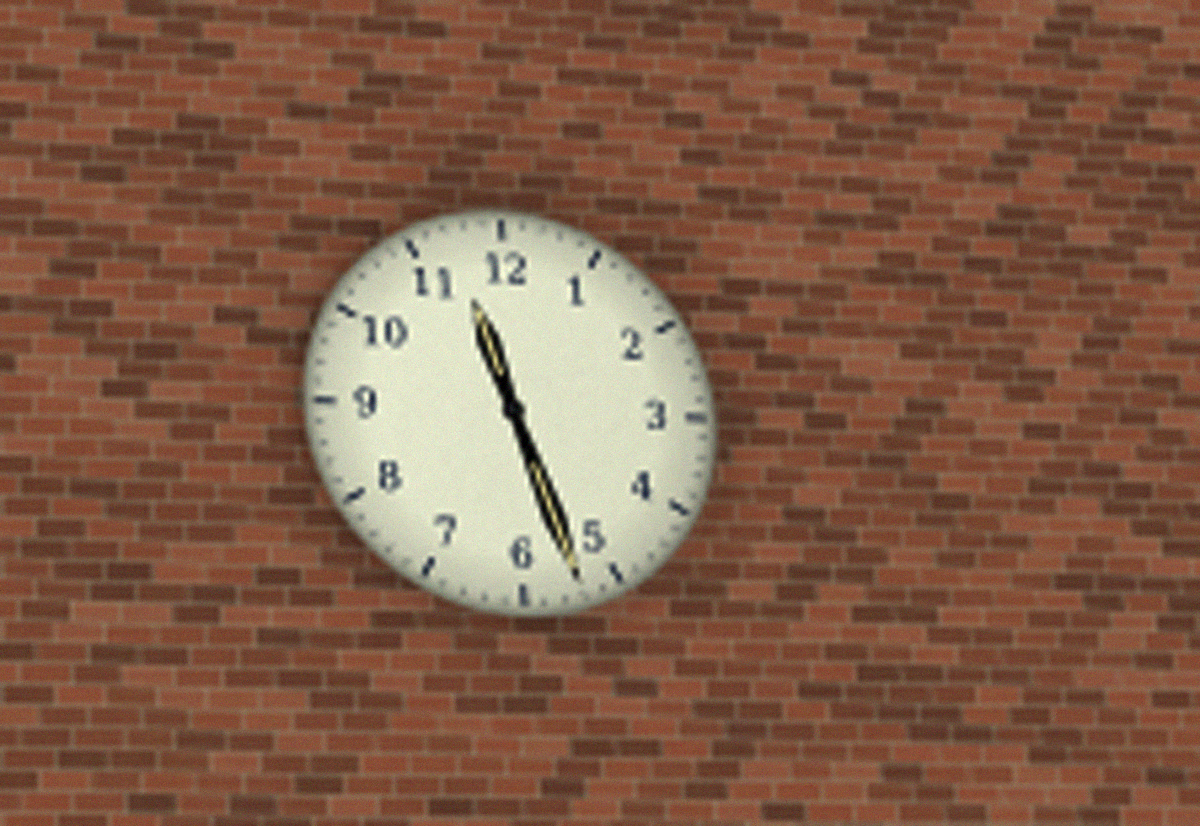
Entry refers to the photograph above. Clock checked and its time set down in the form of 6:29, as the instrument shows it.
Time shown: 11:27
